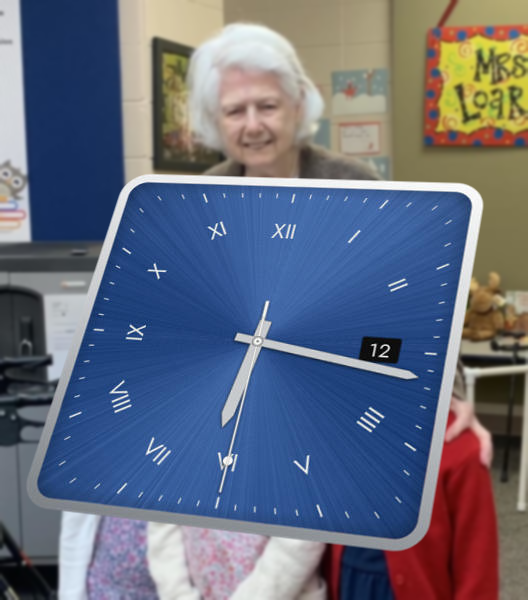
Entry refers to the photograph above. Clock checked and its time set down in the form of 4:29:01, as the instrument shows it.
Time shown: 6:16:30
